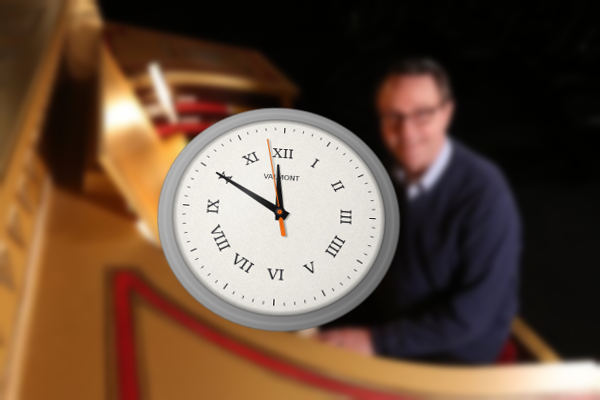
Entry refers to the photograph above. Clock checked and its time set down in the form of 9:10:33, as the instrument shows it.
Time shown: 11:49:58
